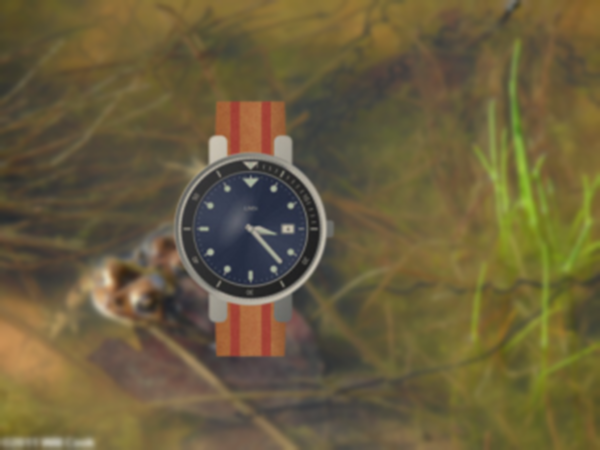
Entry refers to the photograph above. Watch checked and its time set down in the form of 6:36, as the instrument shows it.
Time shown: 3:23
